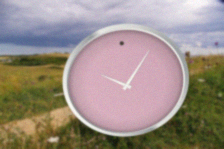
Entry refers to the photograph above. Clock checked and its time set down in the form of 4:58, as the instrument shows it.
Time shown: 10:06
